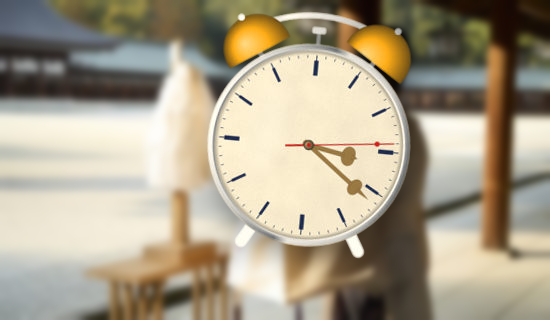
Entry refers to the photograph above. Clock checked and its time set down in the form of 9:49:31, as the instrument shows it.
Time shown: 3:21:14
